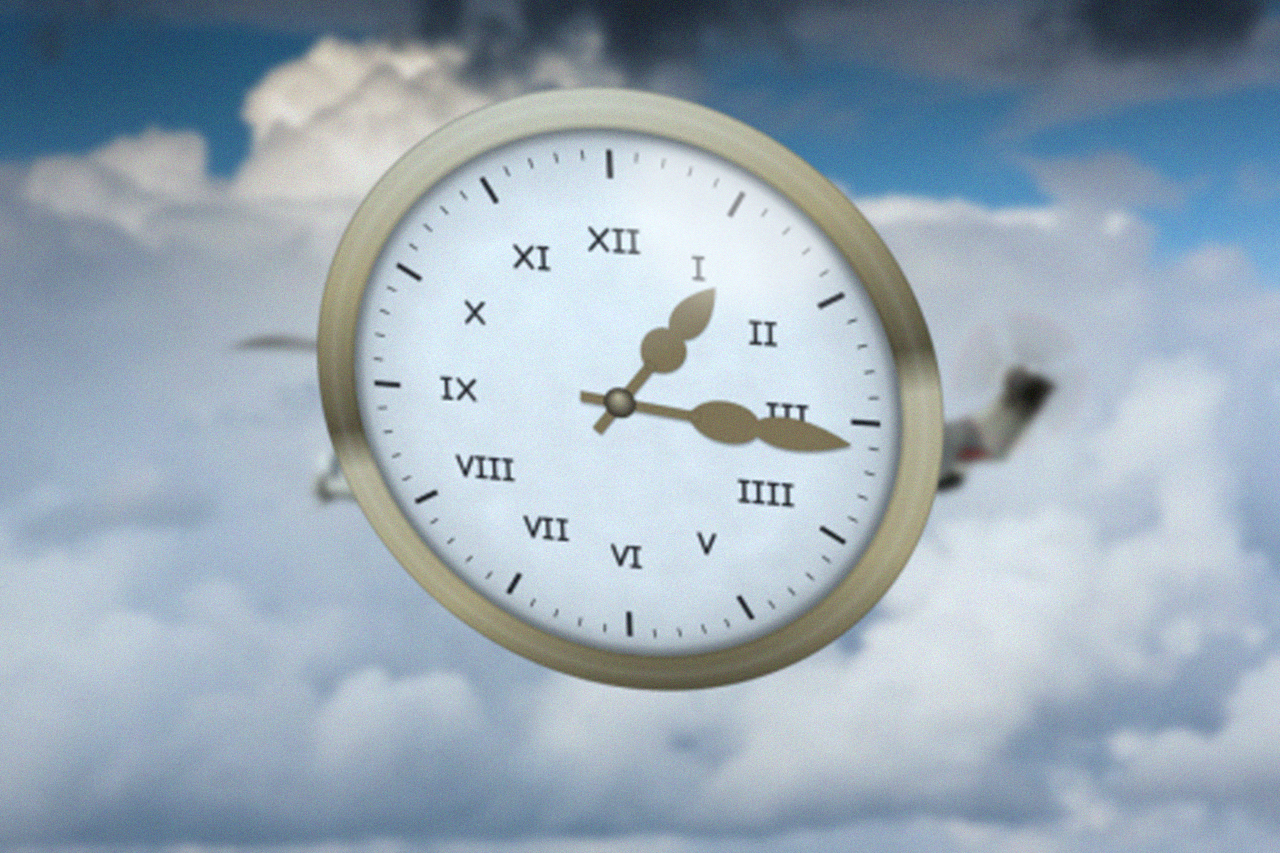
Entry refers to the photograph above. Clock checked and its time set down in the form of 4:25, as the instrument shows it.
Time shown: 1:16
